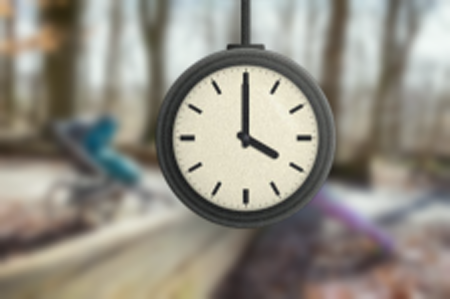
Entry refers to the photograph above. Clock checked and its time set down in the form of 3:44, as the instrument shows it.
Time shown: 4:00
